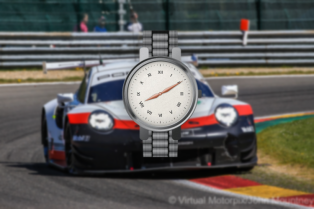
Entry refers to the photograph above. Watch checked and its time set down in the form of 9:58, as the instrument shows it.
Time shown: 8:10
